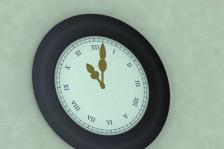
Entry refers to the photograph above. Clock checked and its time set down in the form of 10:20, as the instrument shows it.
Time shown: 11:02
